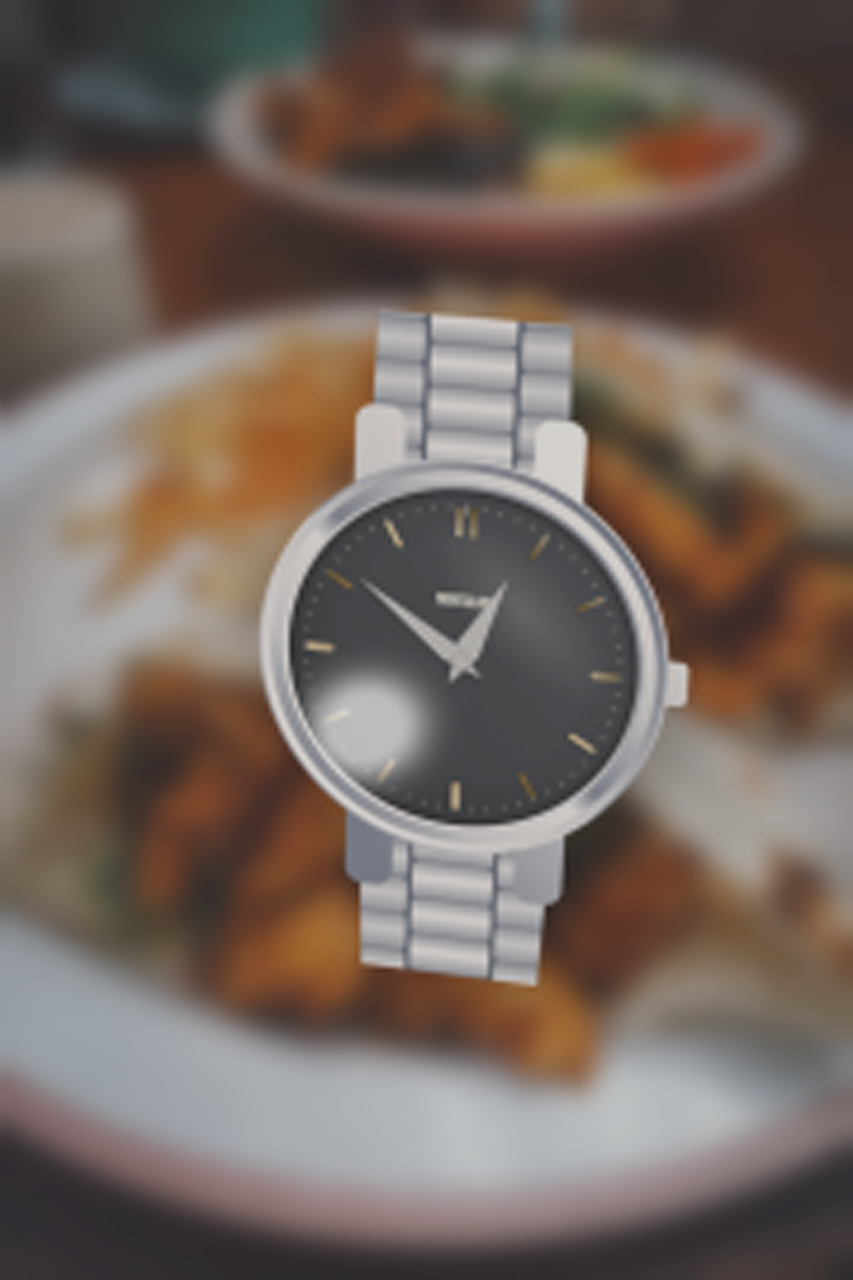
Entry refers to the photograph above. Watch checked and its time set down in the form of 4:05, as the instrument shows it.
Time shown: 12:51
